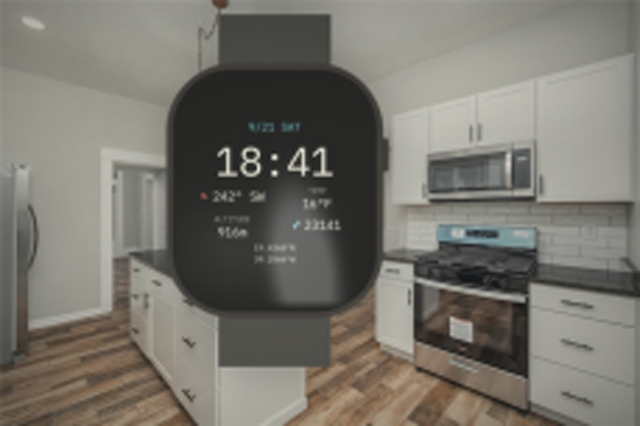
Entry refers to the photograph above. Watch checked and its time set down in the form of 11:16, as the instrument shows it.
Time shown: 18:41
